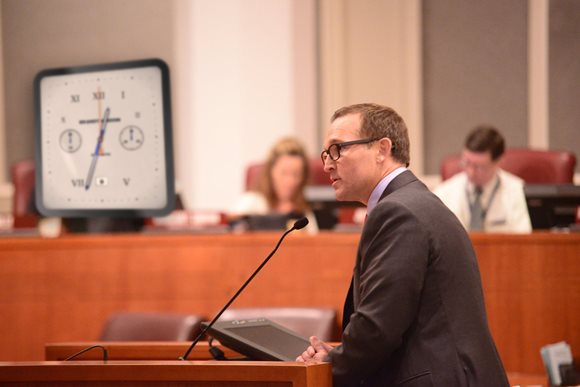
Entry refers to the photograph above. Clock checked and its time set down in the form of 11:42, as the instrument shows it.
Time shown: 12:33
